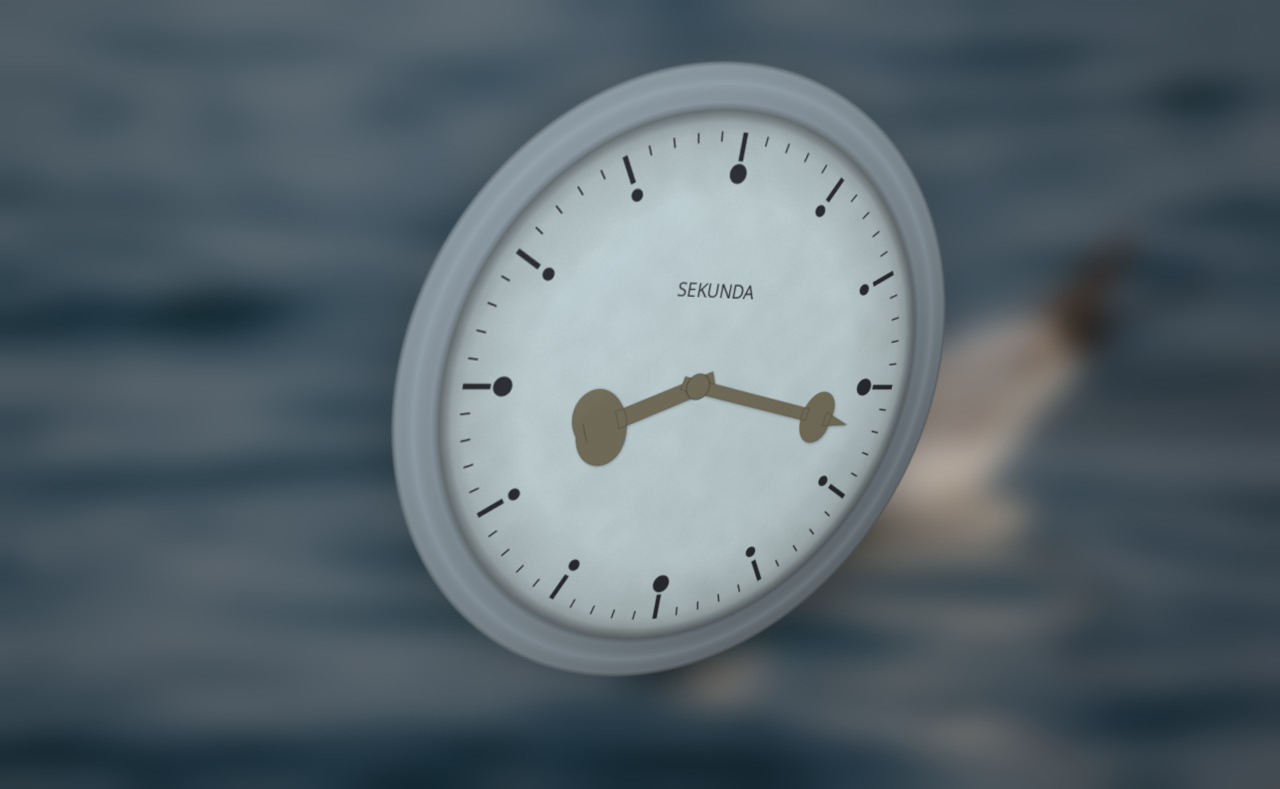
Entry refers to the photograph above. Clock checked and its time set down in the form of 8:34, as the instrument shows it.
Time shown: 8:17
